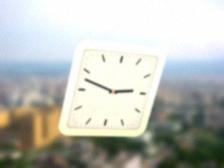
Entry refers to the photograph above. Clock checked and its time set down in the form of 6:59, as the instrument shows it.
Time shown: 2:48
